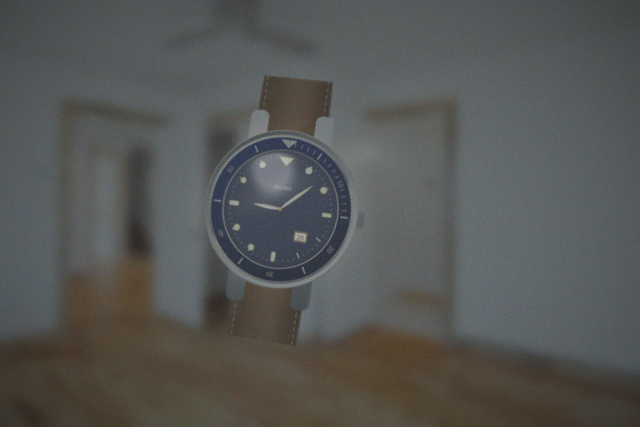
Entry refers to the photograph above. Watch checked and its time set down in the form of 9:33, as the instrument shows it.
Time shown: 9:08
